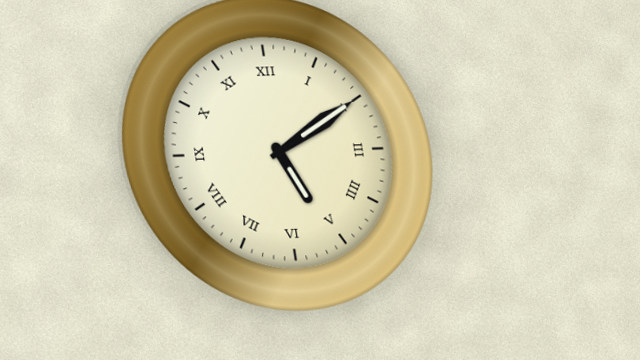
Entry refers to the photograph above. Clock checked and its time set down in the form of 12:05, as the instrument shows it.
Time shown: 5:10
